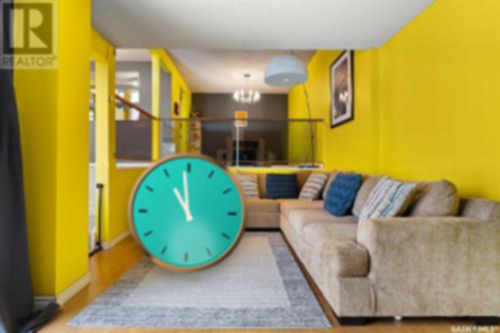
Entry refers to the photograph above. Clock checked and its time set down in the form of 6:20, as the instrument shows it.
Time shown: 10:59
